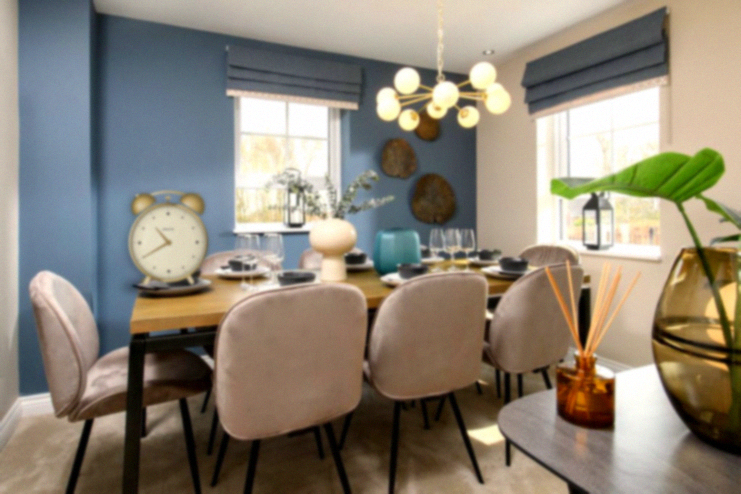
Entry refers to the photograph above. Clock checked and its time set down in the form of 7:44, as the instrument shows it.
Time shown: 10:40
